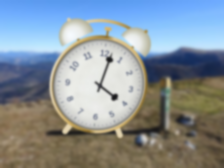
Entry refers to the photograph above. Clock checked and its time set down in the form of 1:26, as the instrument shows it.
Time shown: 4:02
